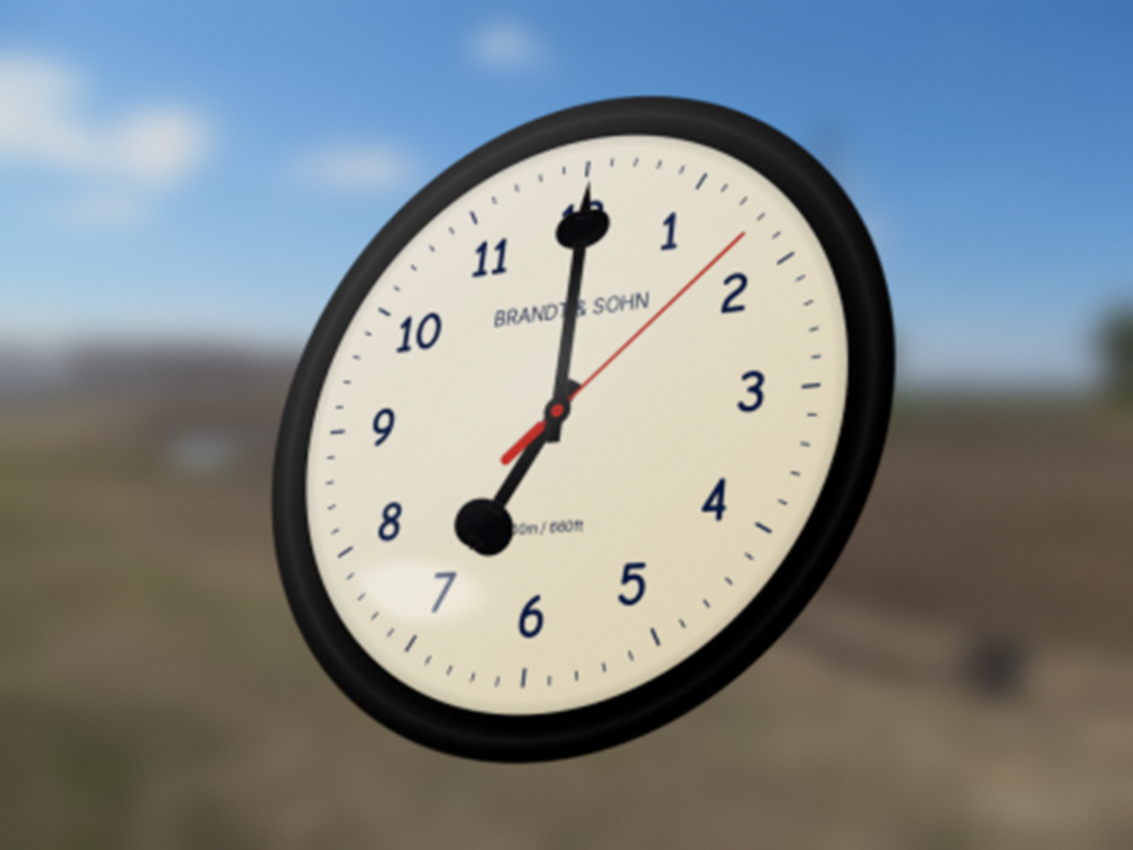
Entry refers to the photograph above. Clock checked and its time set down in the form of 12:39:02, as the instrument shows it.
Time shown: 7:00:08
